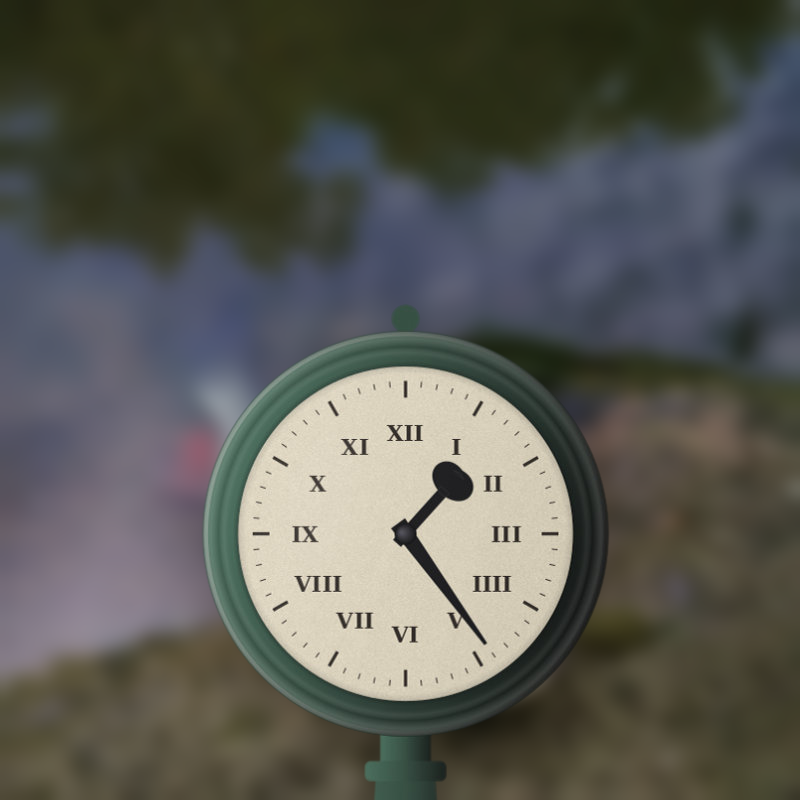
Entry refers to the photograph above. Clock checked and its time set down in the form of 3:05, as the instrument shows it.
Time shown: 1:24
